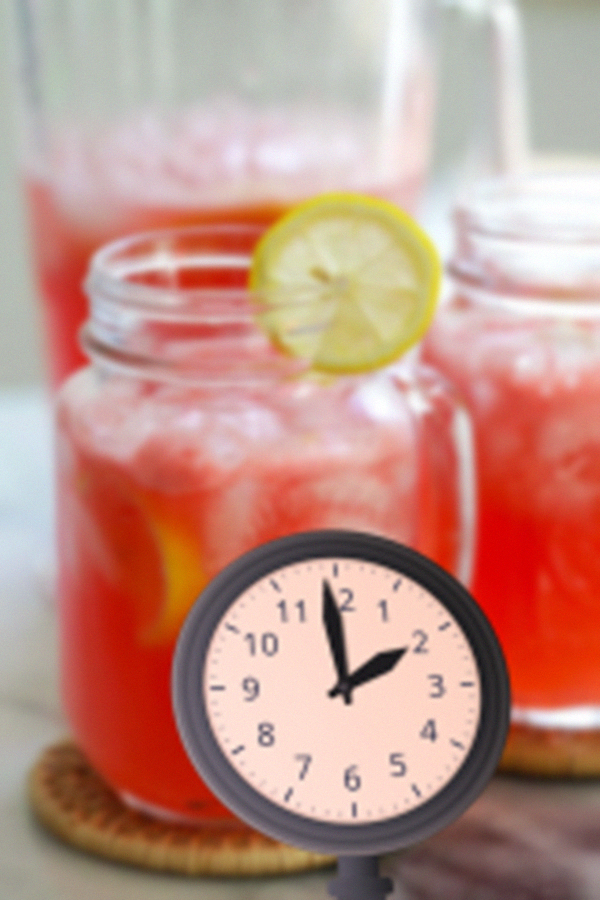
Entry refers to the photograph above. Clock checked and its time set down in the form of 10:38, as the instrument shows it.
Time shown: 1:59
